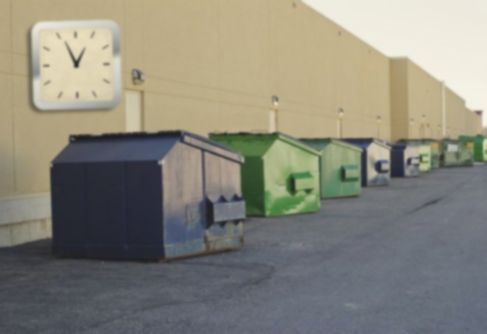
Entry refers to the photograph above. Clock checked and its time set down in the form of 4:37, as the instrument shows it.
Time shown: 12:56
